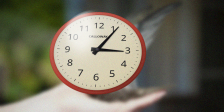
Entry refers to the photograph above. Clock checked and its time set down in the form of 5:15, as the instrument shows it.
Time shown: 3:06
